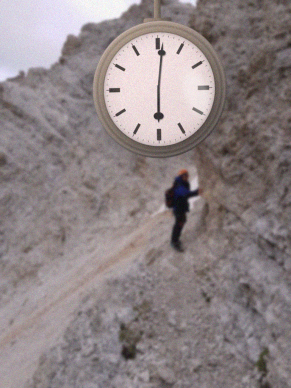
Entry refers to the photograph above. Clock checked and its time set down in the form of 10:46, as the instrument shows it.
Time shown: 6:01
